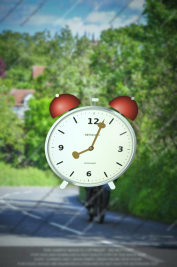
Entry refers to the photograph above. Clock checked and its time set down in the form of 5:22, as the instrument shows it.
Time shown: 8:03
